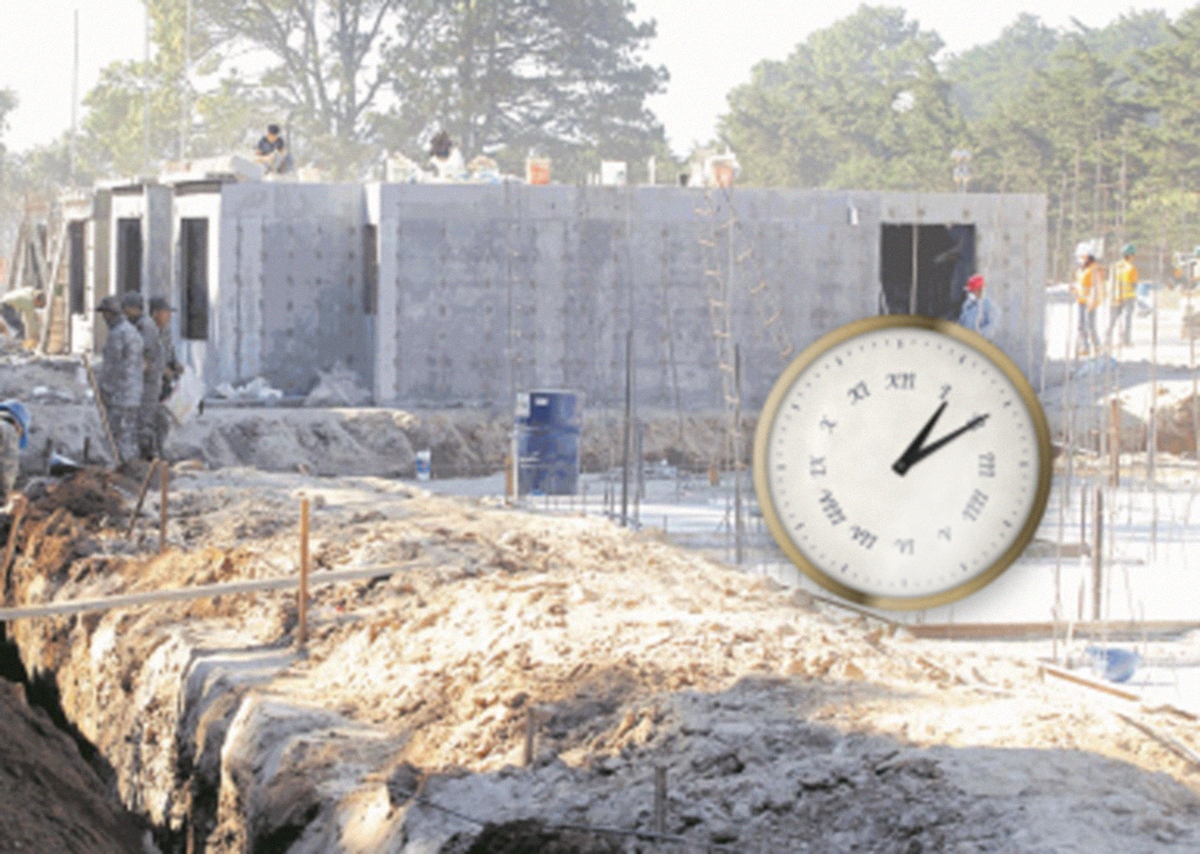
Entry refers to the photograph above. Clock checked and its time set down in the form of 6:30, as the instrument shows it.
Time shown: 1:10
